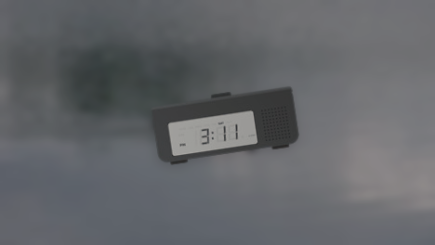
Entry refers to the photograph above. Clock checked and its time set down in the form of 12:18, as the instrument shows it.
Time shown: 3:11
